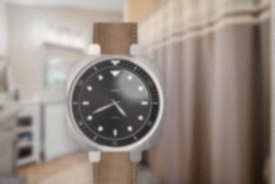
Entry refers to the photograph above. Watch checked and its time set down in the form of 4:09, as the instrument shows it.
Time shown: 4:41
